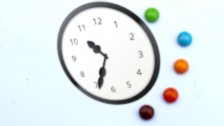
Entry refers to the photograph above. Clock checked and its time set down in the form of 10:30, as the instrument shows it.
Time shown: 10:34
